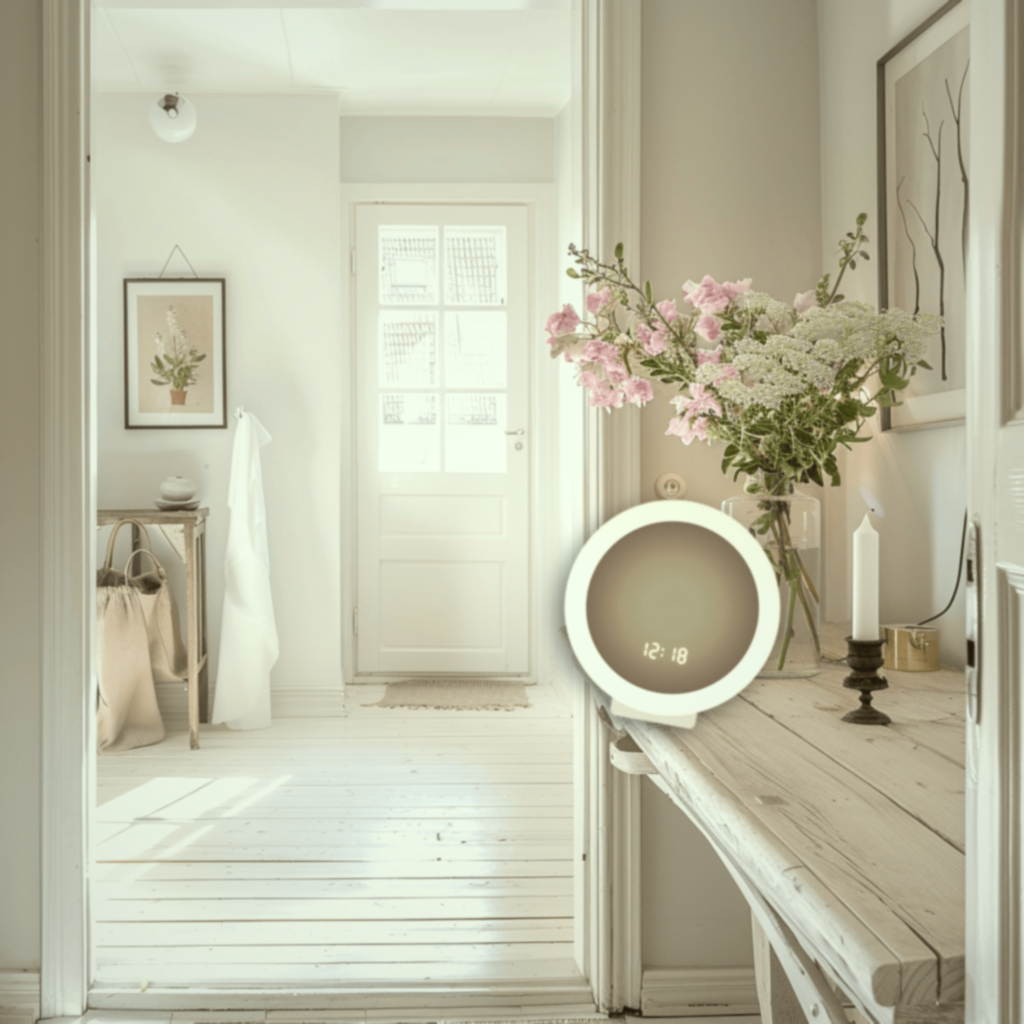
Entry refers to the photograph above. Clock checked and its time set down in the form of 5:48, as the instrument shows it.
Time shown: 12:18
